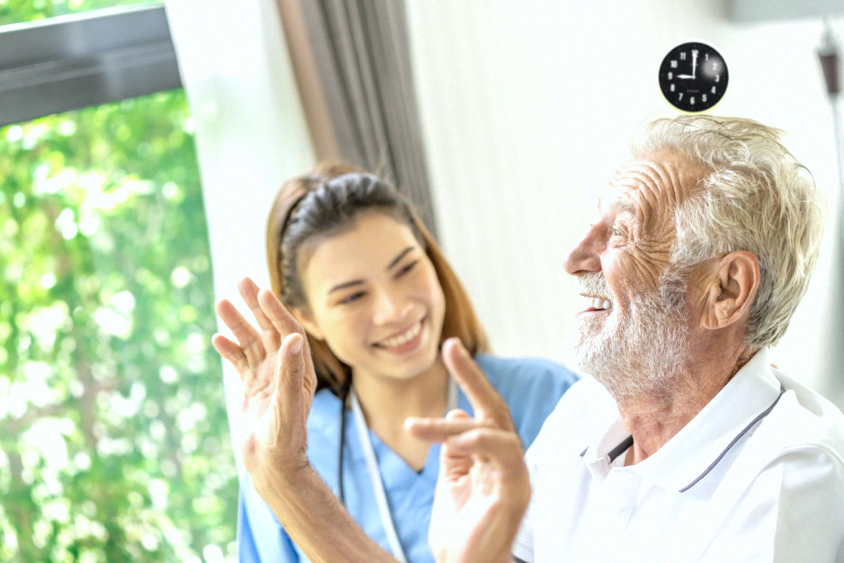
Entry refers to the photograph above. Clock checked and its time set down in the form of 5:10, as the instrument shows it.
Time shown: 9:00
